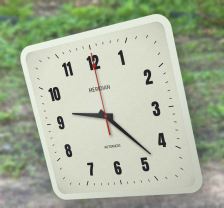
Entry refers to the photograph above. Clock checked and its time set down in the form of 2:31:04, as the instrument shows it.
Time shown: 9:23:00
